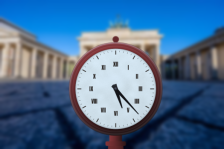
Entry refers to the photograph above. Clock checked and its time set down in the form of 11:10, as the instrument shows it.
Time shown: 5:23
